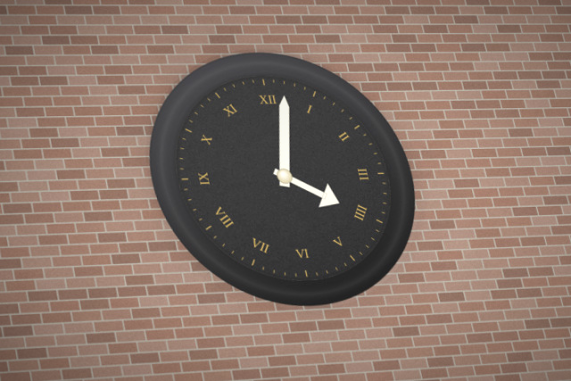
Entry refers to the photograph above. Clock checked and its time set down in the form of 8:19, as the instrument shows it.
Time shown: 4:02
